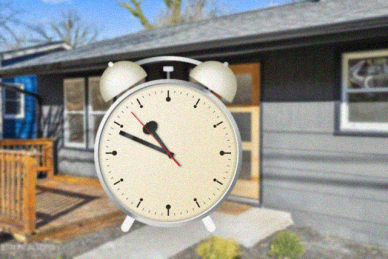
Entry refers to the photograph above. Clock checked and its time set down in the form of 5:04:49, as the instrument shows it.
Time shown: 10:48:53
